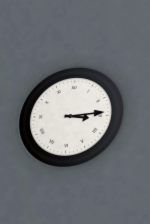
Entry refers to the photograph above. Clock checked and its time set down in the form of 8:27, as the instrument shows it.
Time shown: 3:14
